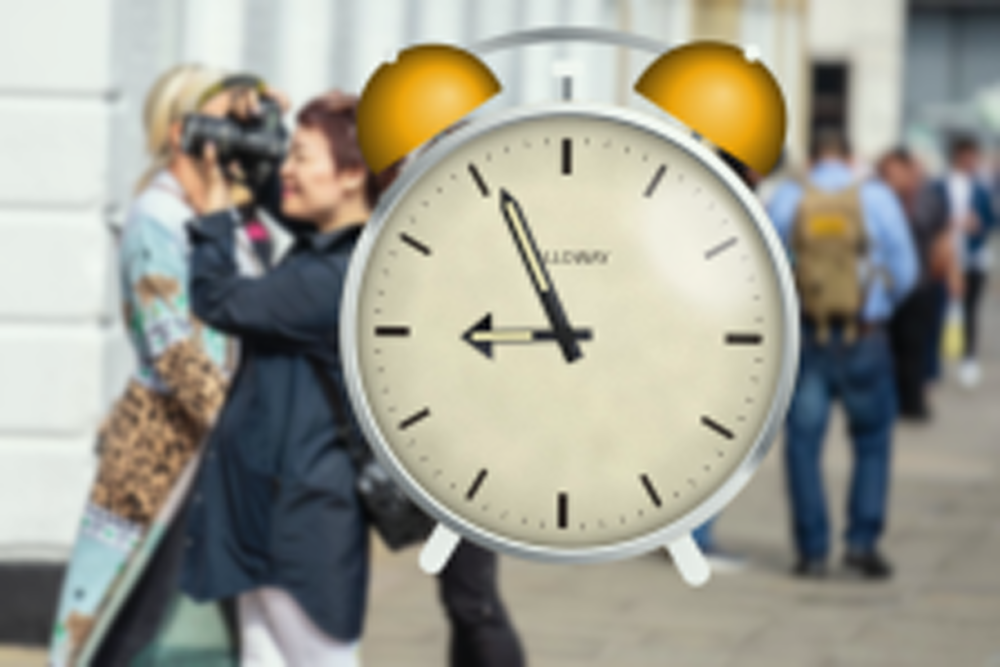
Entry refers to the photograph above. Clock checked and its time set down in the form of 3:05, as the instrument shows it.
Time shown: 8:56
